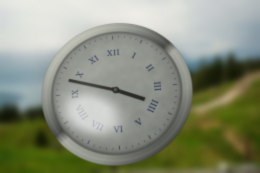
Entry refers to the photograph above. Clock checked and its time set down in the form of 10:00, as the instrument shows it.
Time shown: 3:48
